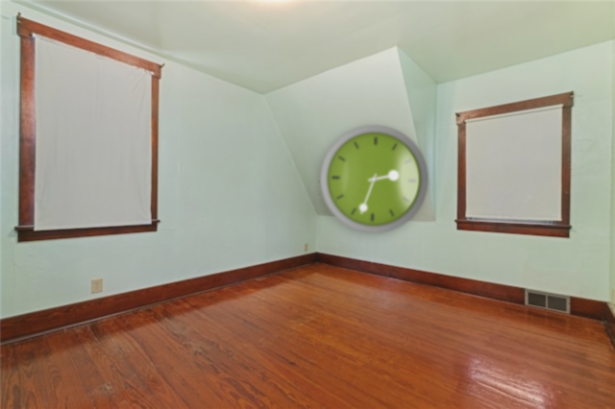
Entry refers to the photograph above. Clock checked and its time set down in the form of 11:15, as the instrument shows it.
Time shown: 2:33
